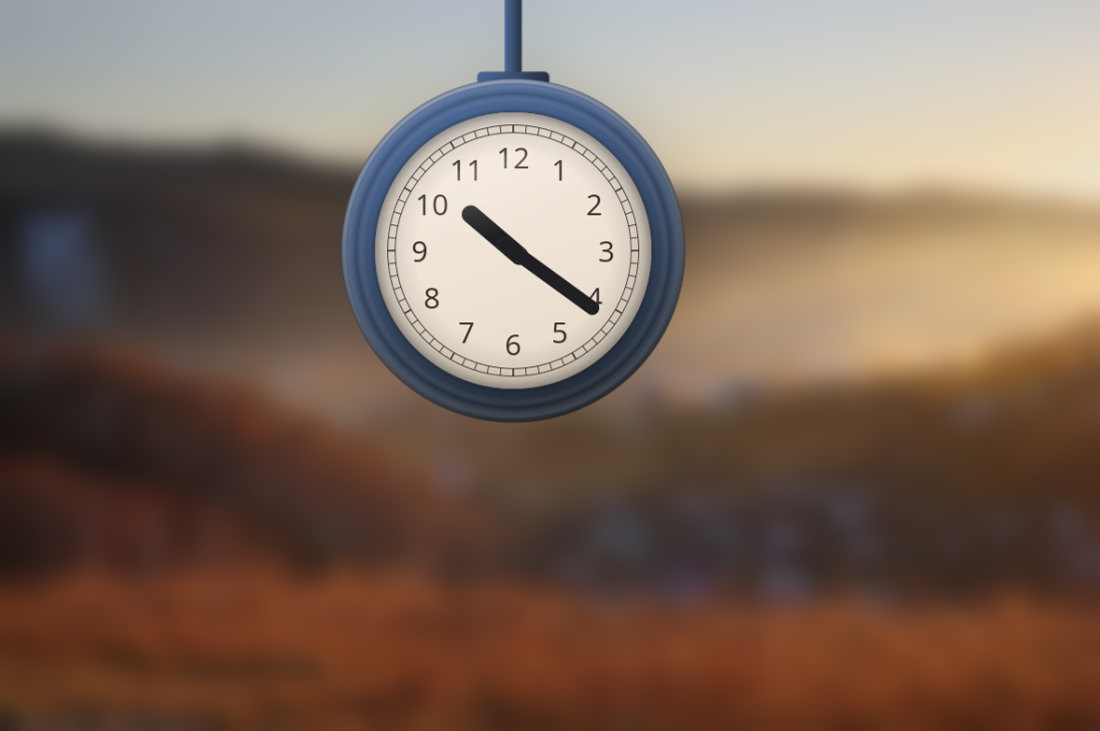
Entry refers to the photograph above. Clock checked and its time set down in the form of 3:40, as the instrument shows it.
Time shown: 10:21
